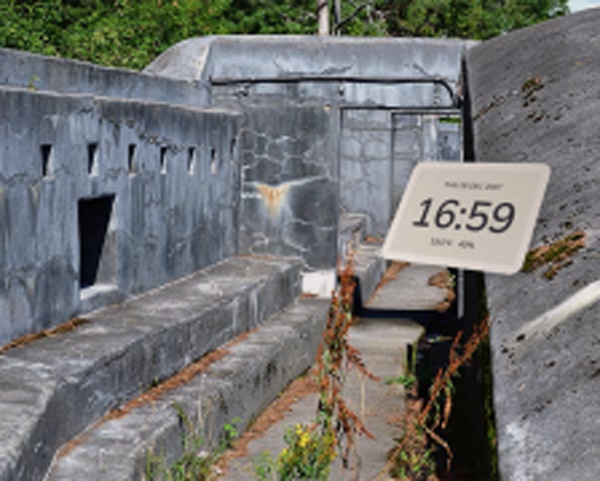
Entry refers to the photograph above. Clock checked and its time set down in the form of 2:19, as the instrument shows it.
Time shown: 16:59
